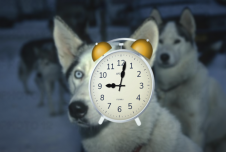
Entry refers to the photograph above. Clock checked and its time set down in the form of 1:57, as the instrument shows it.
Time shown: 9:02
